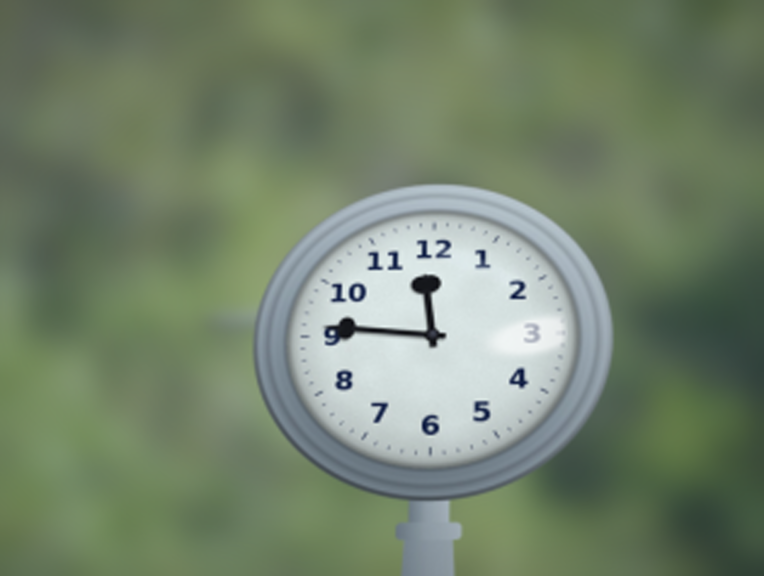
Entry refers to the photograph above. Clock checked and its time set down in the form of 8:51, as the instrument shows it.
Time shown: 11:46
